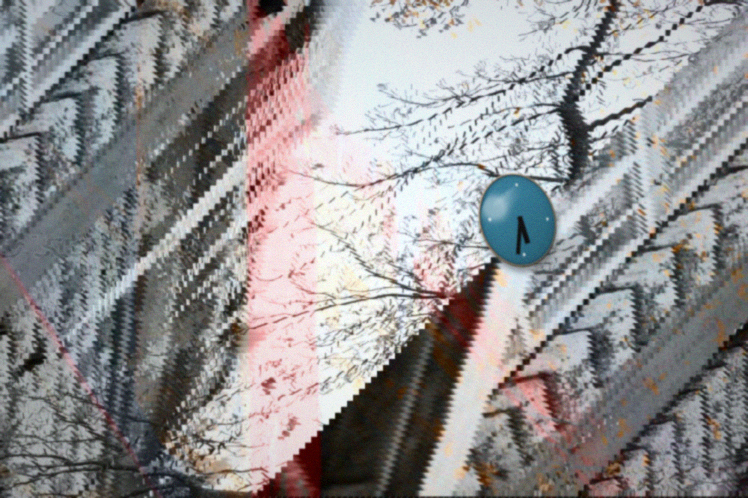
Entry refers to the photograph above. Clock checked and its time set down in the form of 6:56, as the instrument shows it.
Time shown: 5:32
